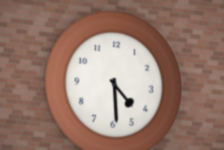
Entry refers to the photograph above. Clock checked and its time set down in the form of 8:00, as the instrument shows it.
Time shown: 4:29
